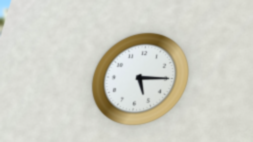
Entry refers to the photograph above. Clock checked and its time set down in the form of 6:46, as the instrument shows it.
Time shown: 5:15
